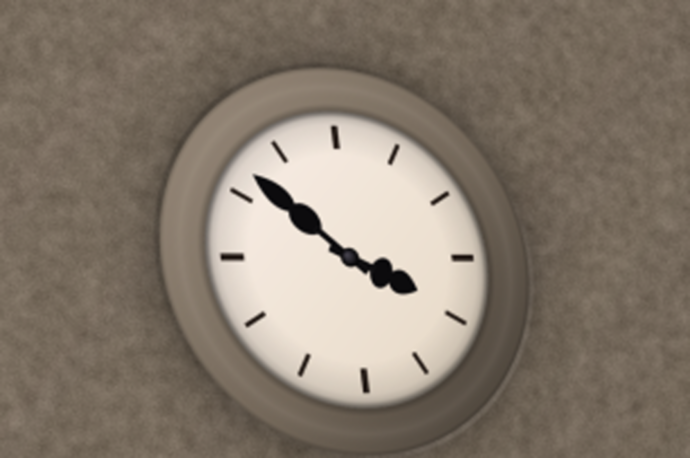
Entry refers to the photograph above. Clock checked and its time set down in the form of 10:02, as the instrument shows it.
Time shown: 3:52
